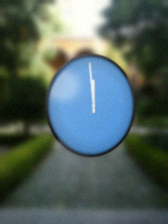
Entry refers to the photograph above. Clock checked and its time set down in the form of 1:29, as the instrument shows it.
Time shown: 11:59
